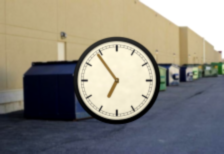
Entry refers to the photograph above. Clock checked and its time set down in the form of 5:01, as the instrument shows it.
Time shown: 6:54
